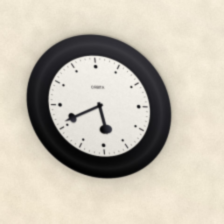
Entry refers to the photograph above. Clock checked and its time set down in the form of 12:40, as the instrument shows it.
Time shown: 5:41
